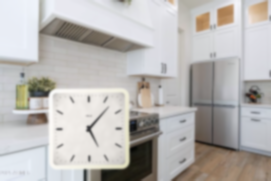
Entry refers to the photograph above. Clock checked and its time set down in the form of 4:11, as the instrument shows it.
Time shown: 5:07
